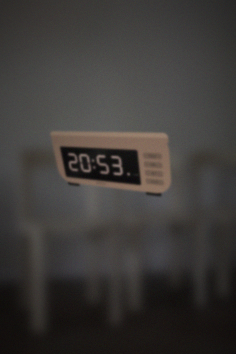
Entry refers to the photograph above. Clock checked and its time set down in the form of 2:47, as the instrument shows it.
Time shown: 20:53
